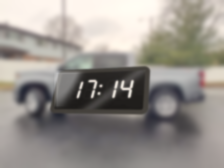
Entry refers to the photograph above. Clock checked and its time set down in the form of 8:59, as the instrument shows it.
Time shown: 17:14
